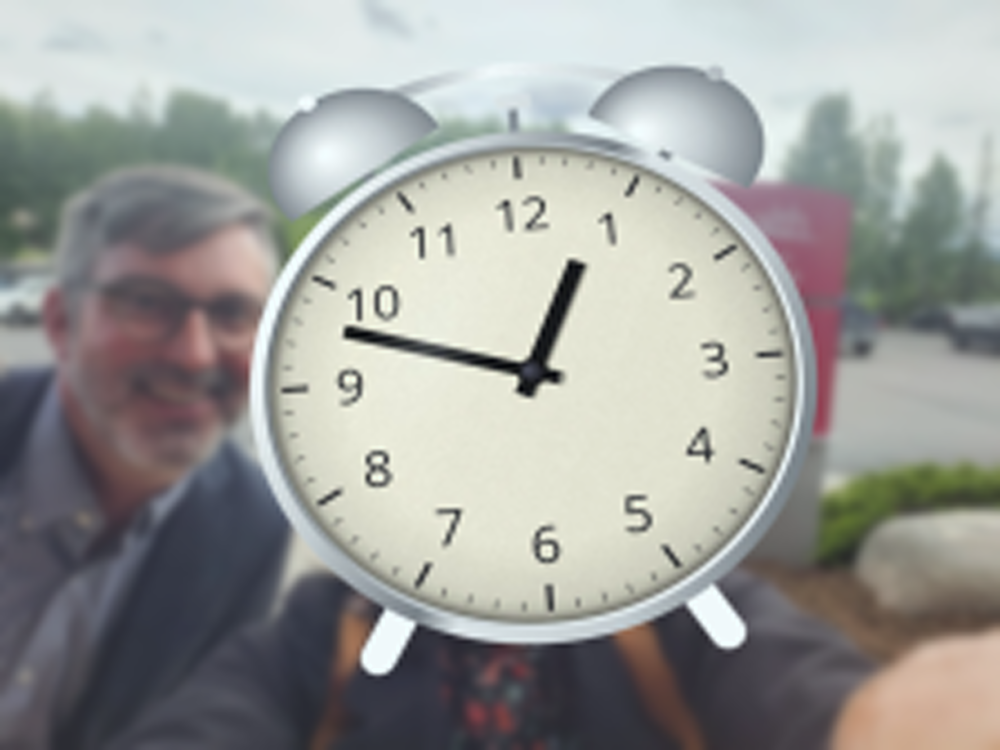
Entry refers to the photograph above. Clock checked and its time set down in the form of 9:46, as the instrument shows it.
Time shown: 12:48
